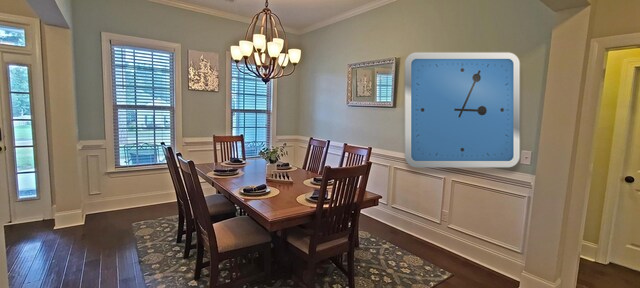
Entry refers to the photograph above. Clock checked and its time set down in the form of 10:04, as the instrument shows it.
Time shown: 3:04
